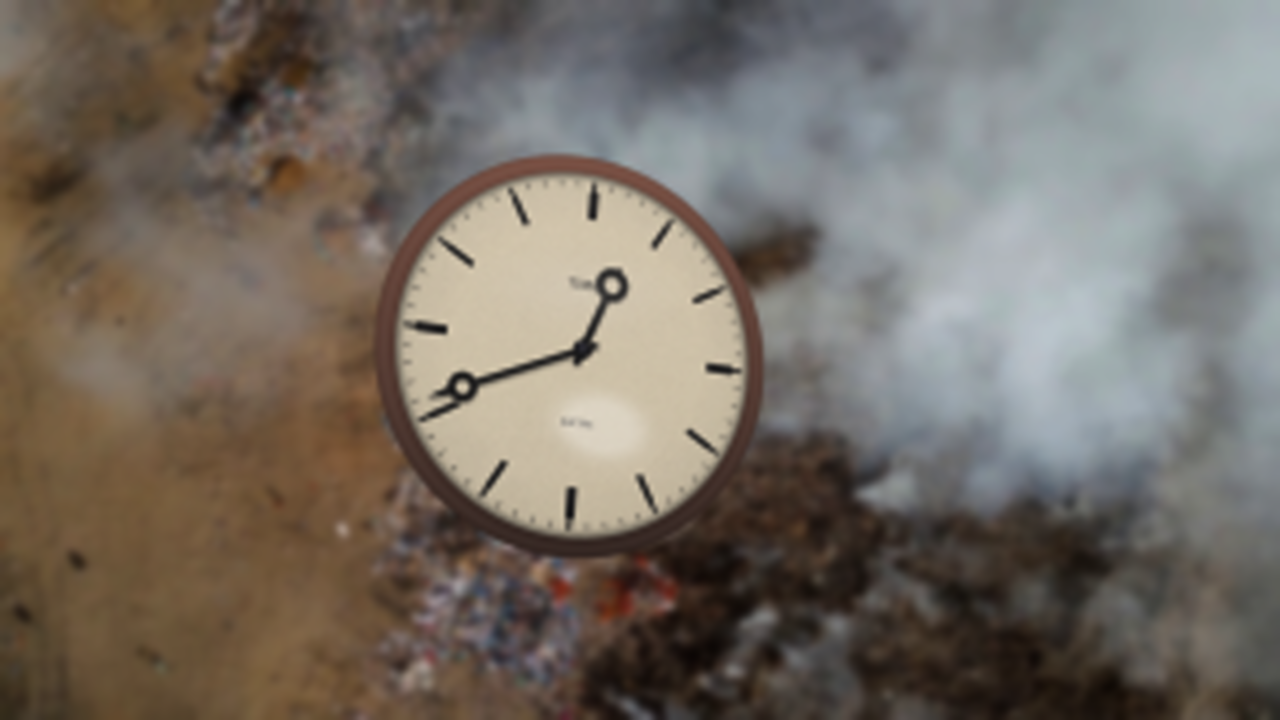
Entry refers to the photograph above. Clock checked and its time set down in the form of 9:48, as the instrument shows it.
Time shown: 12:41
